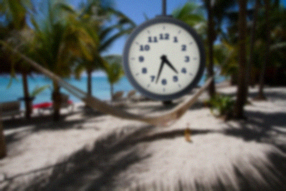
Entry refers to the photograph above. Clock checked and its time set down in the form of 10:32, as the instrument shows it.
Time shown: 4:33
